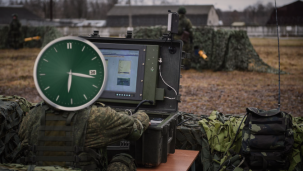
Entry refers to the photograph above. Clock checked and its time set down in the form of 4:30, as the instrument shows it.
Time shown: 6:17
